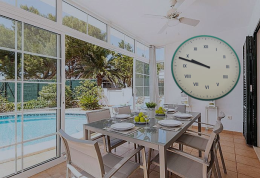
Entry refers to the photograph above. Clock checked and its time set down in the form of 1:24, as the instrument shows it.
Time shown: 9:48
